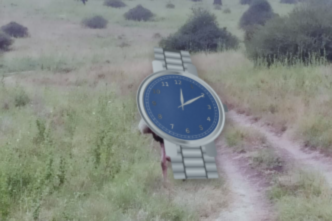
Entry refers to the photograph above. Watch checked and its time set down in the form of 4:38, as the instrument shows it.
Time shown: 12:10
